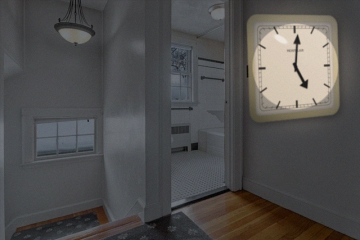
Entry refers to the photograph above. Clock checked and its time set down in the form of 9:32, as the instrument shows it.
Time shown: 5:01
